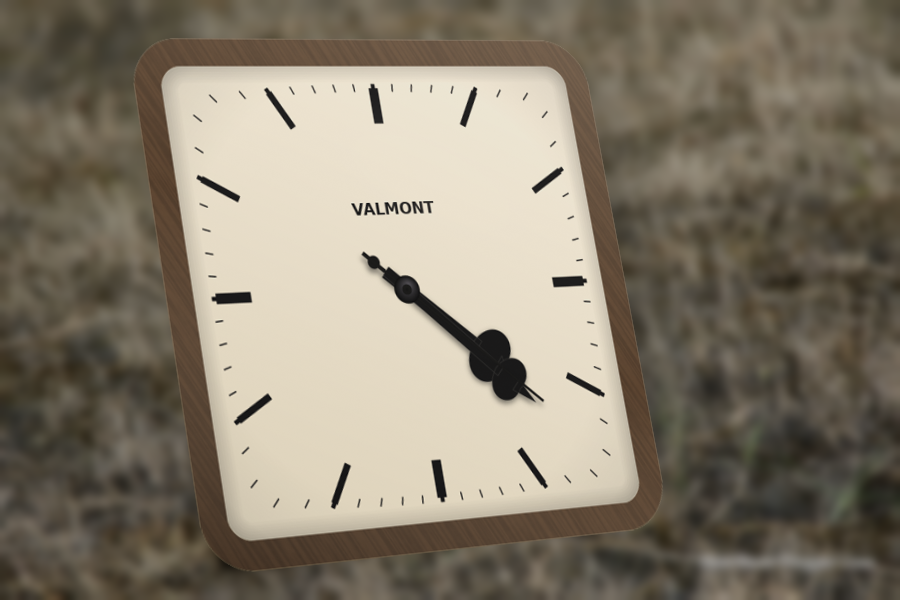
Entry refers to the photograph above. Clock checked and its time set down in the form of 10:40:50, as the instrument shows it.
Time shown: 4:22:22
